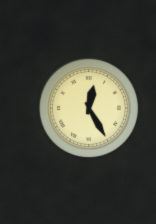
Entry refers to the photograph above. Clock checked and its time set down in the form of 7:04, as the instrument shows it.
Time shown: 12:25
